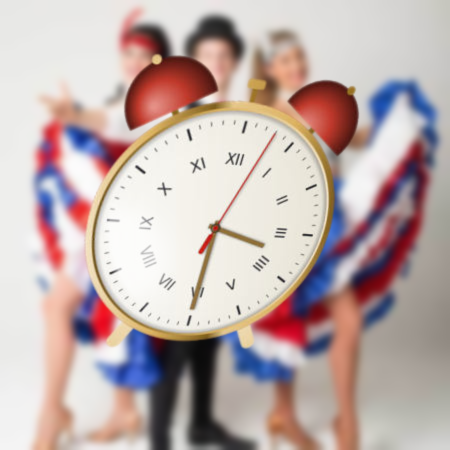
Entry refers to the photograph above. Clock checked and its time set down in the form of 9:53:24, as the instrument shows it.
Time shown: 3:30:03
